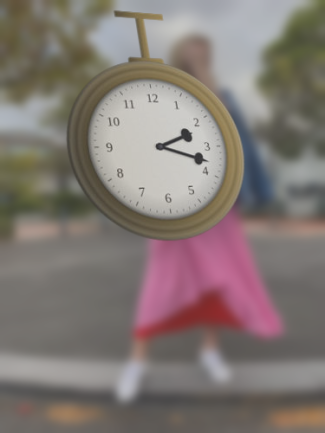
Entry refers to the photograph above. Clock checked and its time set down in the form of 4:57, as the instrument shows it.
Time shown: 2:18
